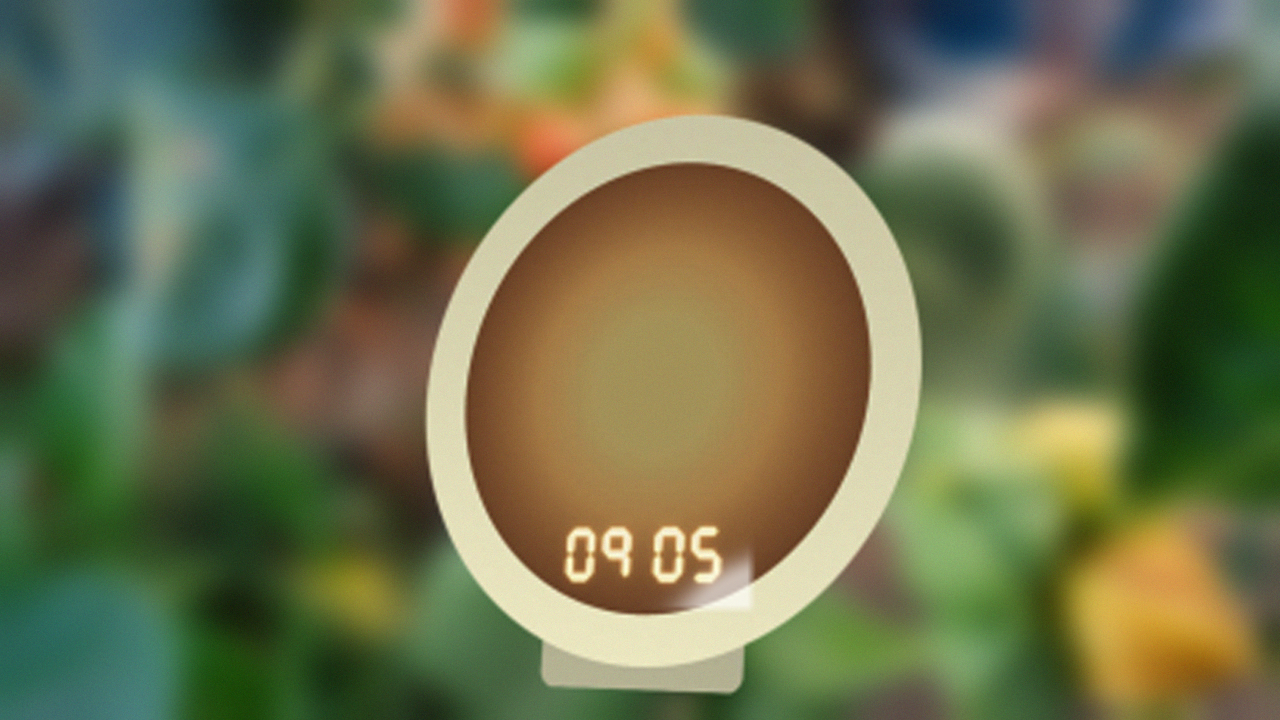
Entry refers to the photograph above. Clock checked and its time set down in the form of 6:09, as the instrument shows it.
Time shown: 9:05
